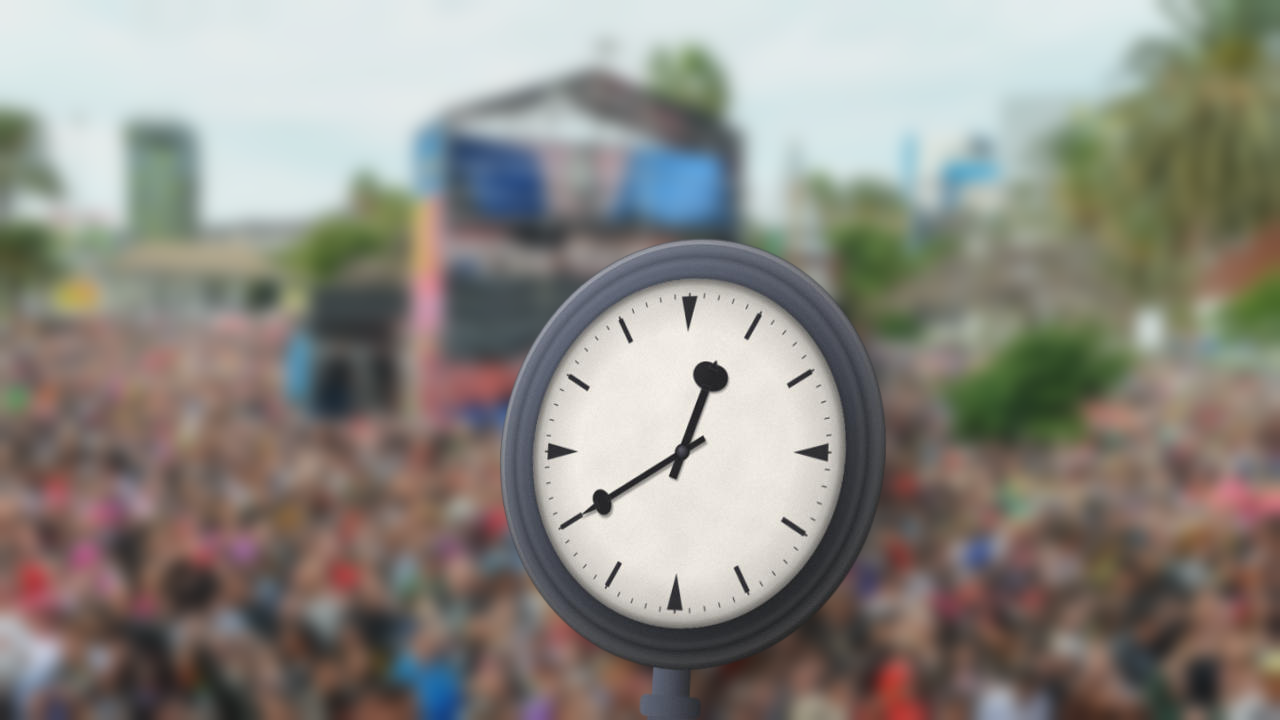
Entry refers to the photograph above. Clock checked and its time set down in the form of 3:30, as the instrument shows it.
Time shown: 12:40
